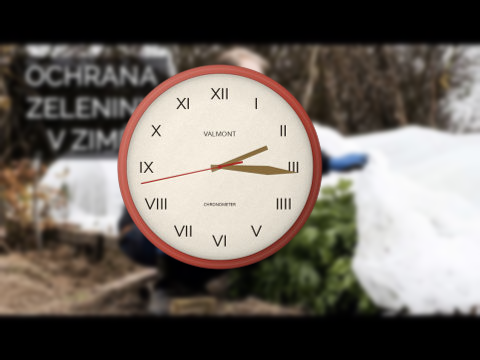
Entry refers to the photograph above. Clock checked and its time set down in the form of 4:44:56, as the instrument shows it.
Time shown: 2:15:43
